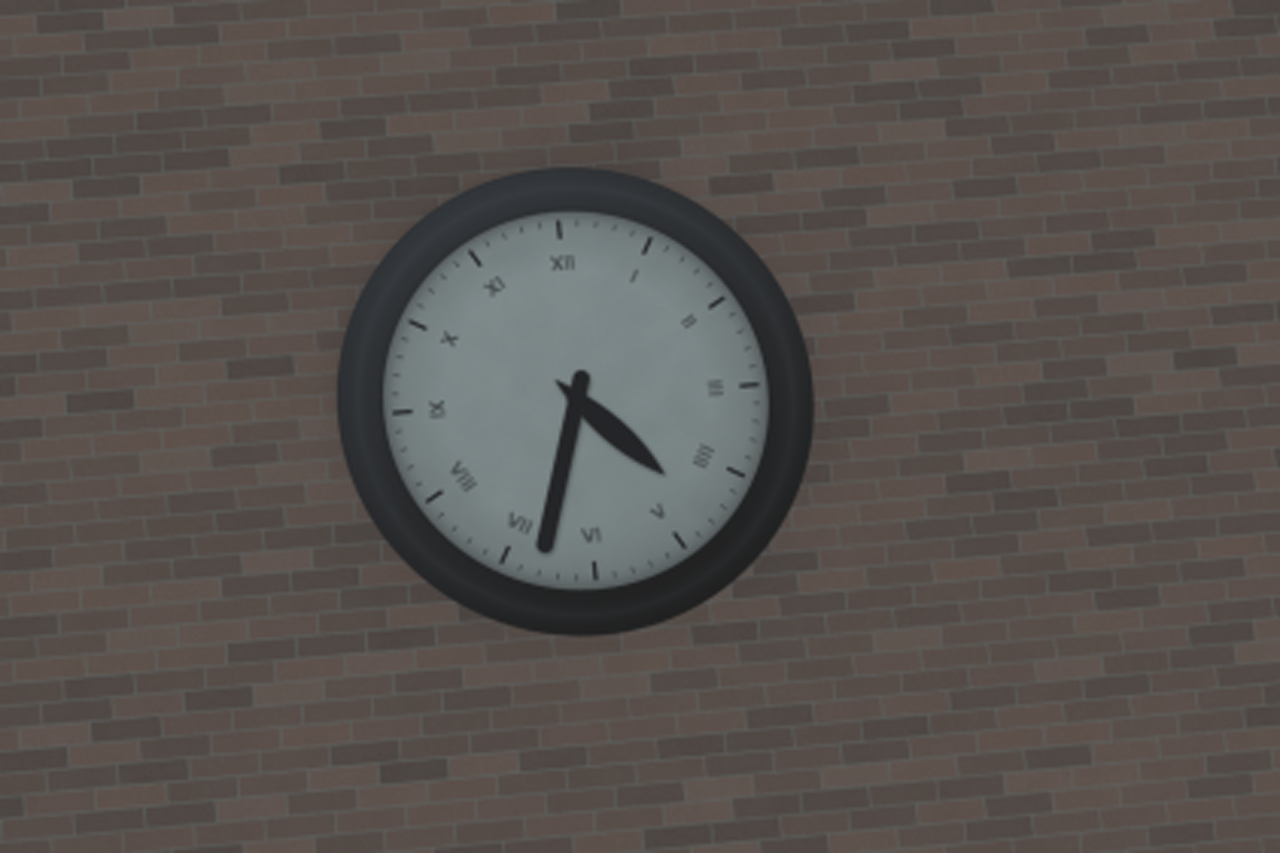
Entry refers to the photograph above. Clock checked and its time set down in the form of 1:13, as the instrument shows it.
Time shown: 4:33
